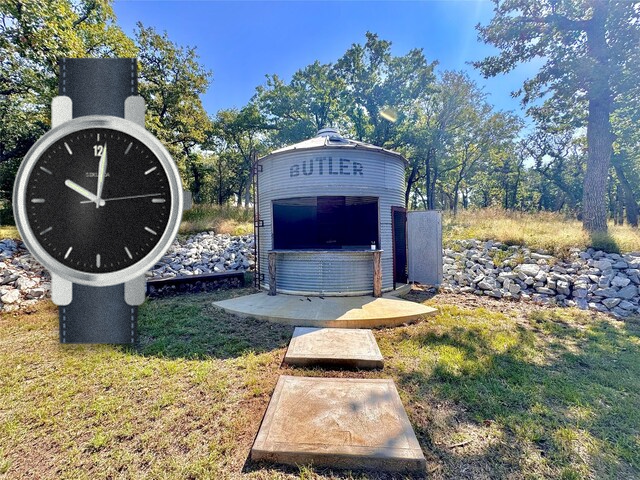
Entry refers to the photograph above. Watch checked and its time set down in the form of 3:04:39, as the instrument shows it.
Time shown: 10:01:14
